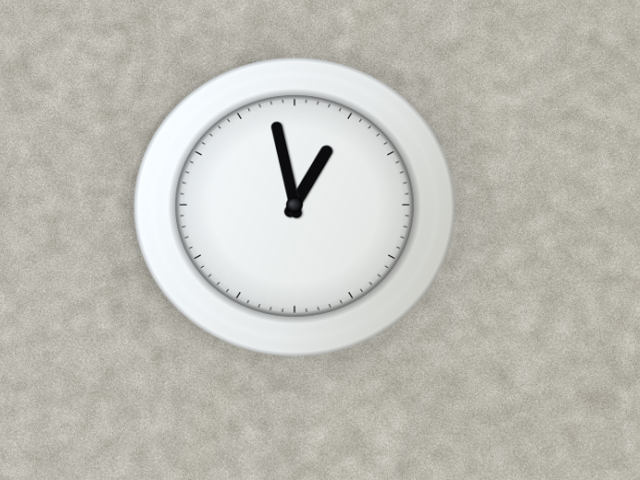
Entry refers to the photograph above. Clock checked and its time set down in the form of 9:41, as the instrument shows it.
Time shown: 12:58
